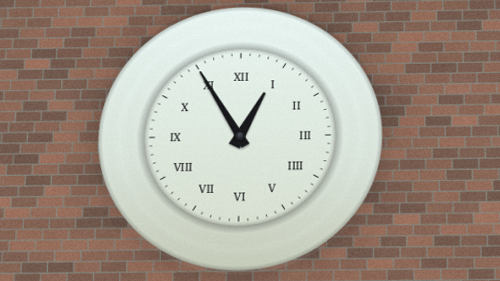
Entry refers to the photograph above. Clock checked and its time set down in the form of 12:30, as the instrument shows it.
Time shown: 12:55
